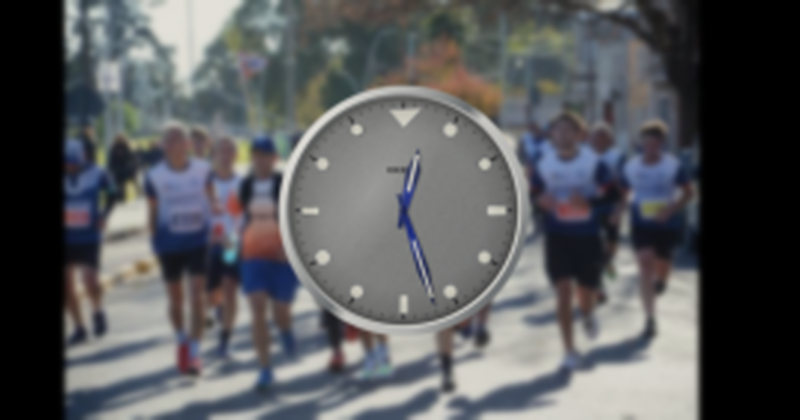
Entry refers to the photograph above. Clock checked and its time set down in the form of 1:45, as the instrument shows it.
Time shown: 12:27
